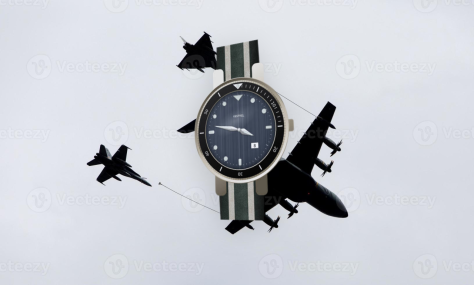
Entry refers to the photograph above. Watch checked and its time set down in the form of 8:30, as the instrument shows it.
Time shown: 3:47
